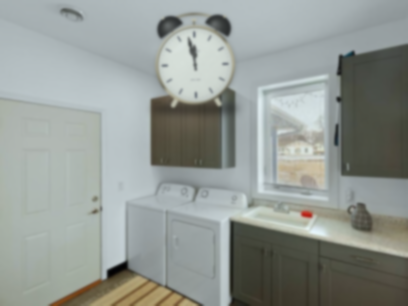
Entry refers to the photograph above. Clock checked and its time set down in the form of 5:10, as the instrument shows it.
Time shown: 11:58
